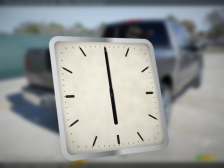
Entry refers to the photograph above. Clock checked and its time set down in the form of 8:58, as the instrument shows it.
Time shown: 6:00
